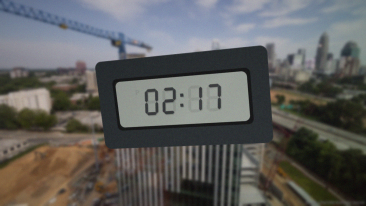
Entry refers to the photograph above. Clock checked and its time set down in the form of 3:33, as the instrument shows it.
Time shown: 2:17
